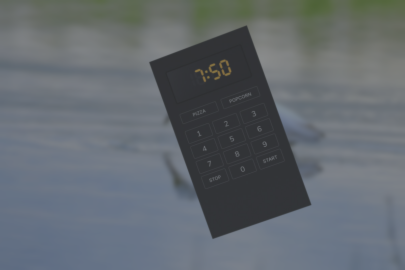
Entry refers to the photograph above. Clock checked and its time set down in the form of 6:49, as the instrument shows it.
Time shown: 7:50
